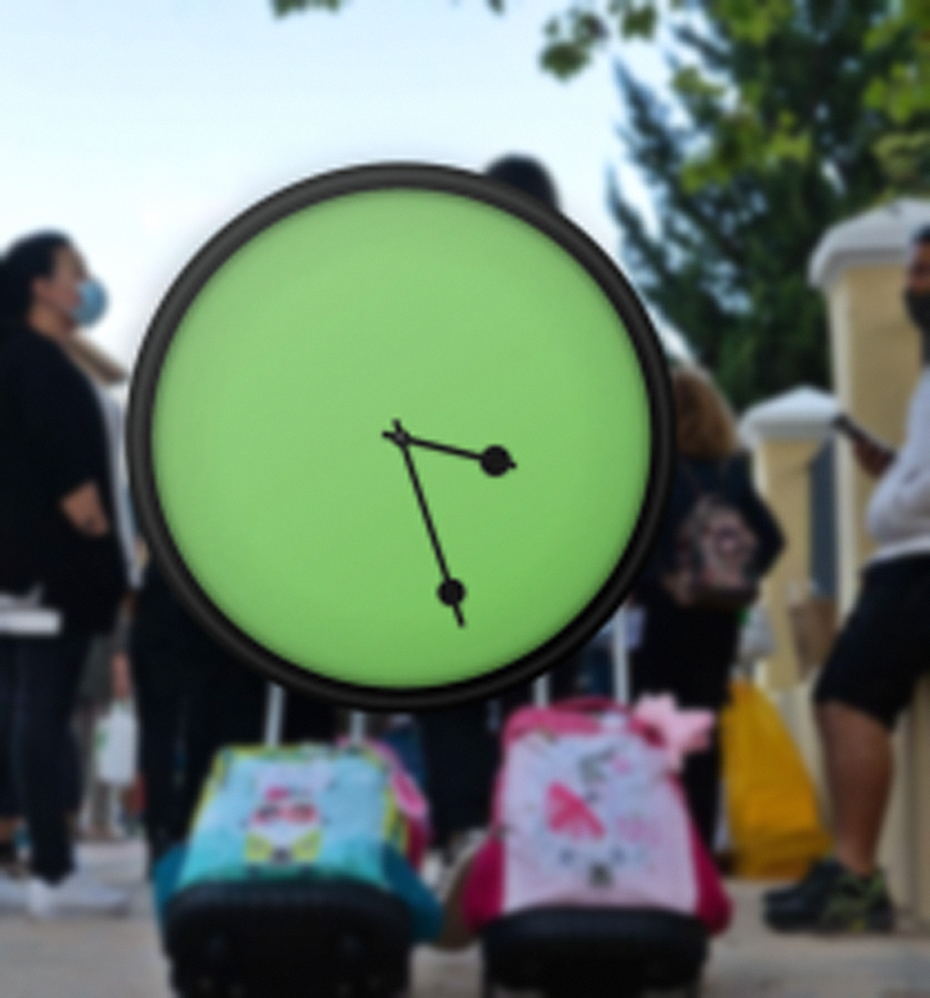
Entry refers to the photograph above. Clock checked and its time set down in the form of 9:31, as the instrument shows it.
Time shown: 3:27
